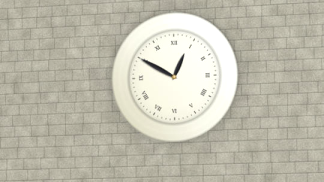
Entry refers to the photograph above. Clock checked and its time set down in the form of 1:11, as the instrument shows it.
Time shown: 12:50
